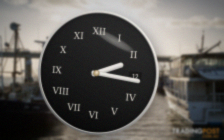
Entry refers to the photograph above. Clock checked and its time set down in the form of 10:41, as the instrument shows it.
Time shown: 2:16
